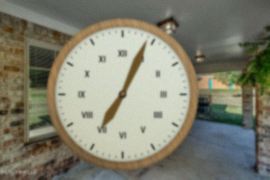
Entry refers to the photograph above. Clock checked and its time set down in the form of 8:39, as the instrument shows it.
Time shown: 7:04
